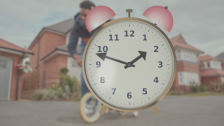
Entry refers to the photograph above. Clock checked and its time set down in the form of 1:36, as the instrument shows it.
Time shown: 1:48
